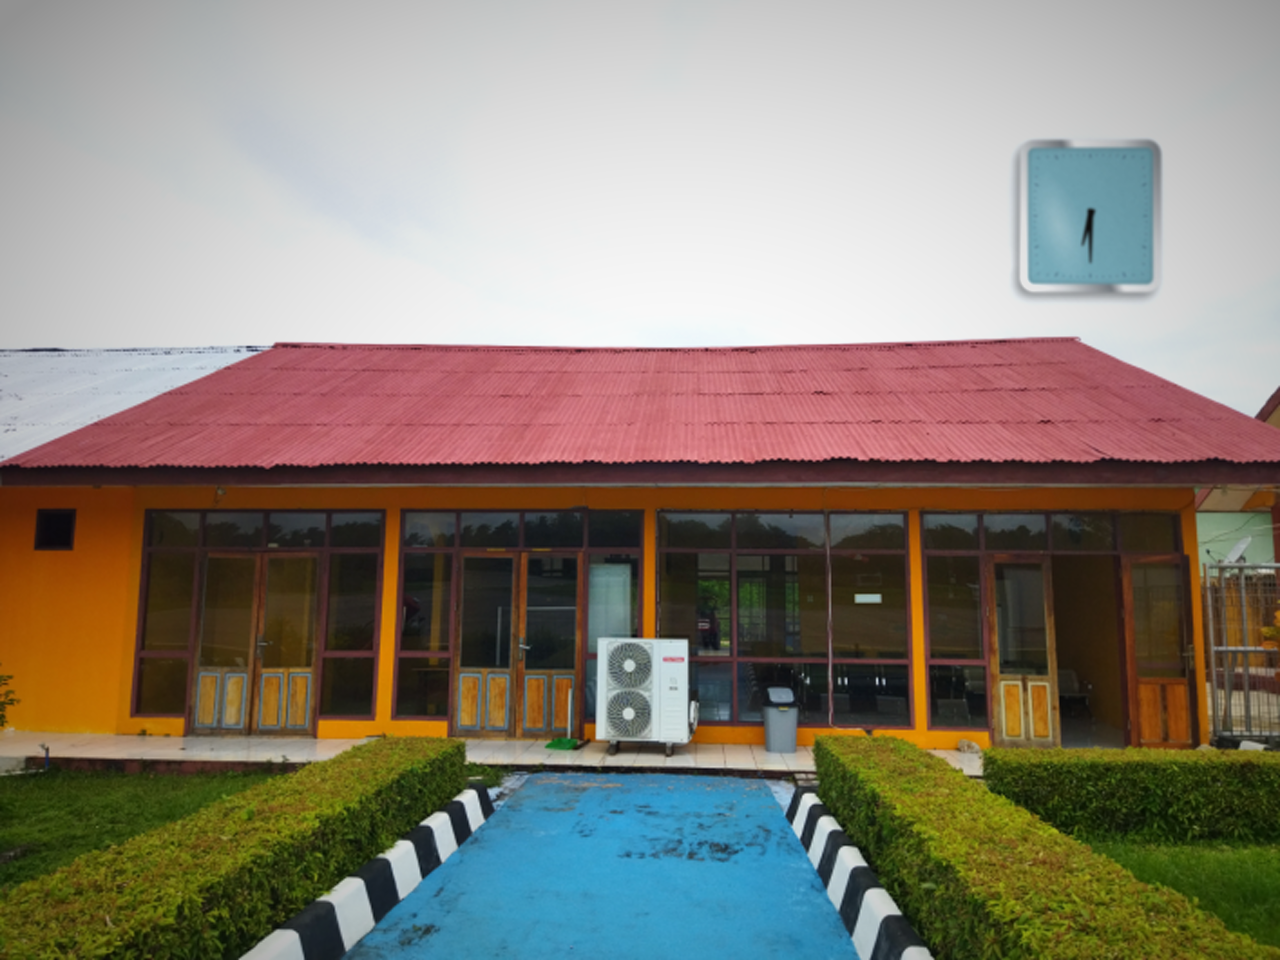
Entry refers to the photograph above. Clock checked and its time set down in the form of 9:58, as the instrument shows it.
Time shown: 6:30
